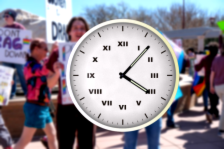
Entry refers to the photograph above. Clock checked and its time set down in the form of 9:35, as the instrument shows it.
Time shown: 4:07
